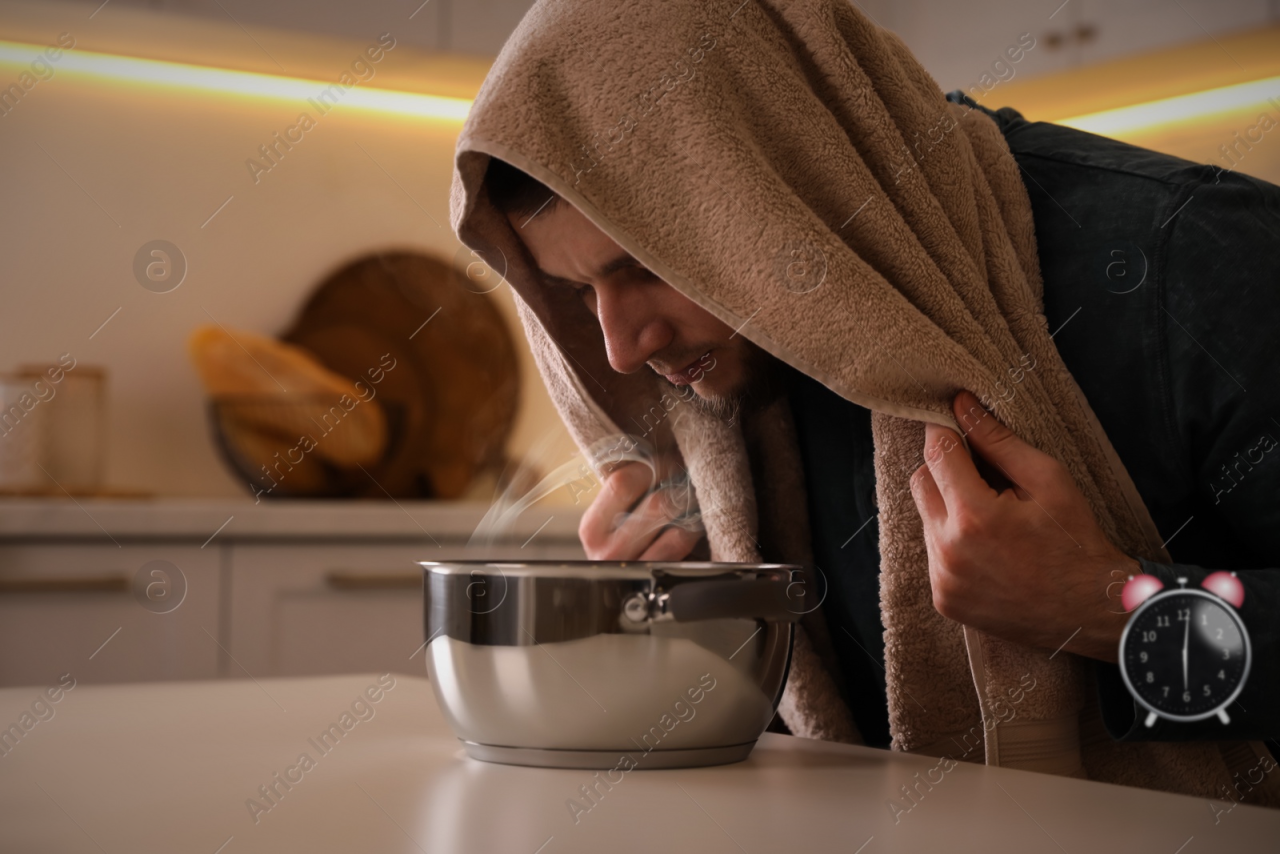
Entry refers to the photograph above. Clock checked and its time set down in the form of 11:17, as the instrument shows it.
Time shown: 6:01
